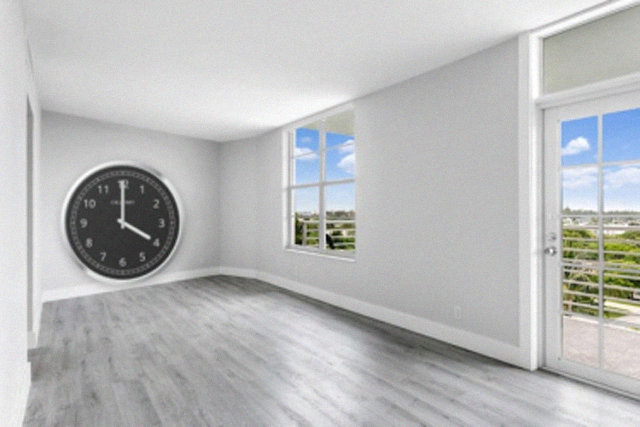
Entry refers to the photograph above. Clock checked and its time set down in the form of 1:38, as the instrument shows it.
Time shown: 4:00
